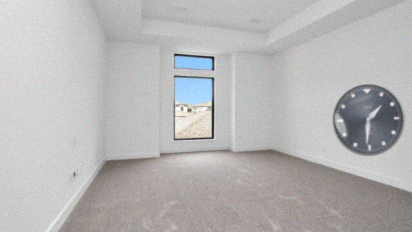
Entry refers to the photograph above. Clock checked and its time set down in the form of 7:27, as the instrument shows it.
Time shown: 1:31
